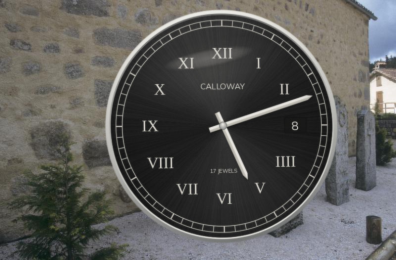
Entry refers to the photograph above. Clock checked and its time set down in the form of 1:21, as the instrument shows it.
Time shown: 5:12
